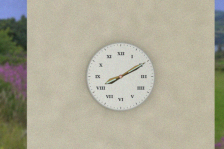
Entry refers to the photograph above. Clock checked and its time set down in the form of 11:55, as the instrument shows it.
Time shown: 8:10
